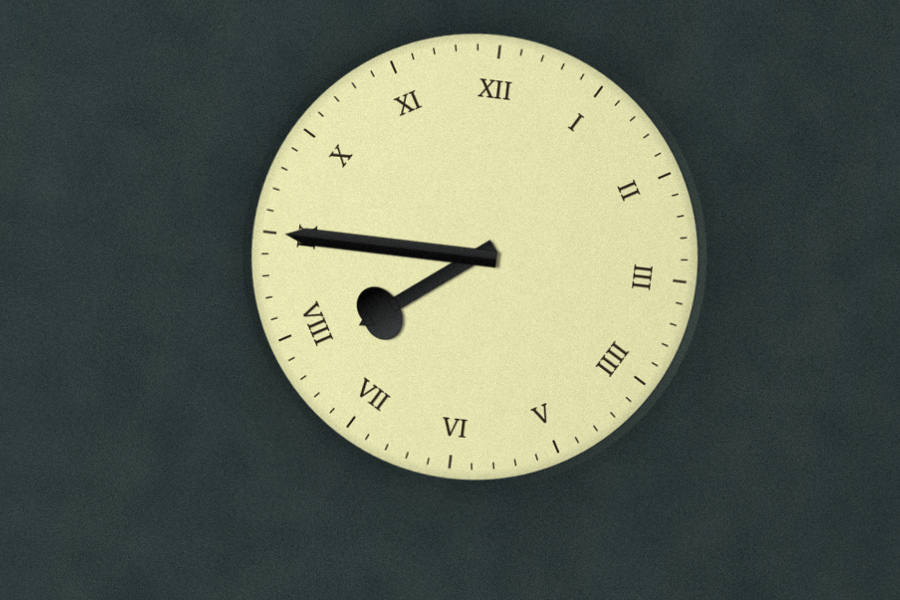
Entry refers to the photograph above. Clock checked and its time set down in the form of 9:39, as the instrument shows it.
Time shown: 7:45
